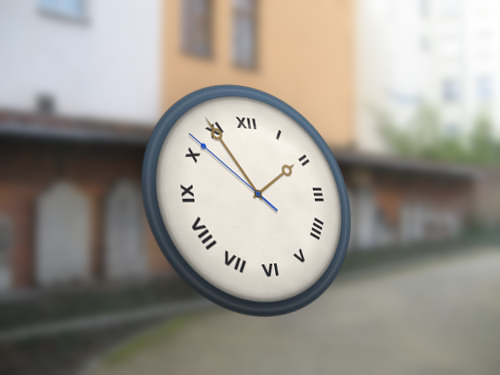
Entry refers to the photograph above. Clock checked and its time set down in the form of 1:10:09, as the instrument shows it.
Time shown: 1:54:52
